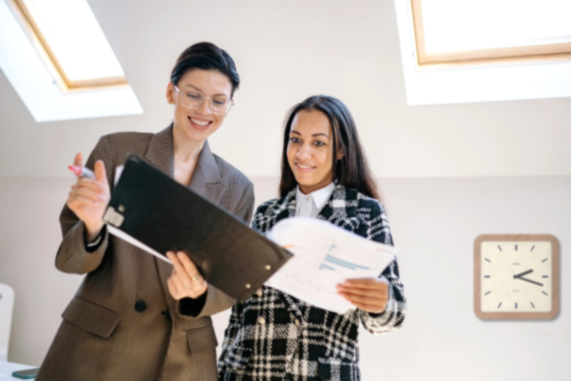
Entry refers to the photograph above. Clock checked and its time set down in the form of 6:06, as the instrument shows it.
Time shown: 2:18
